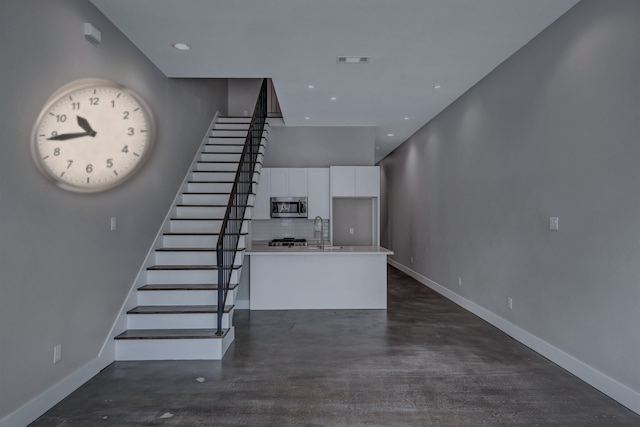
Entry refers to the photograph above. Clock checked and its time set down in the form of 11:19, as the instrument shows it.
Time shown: 10:44
